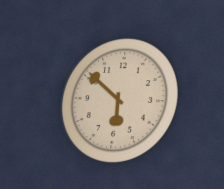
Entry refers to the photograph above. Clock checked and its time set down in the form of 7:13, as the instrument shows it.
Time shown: 5:51
